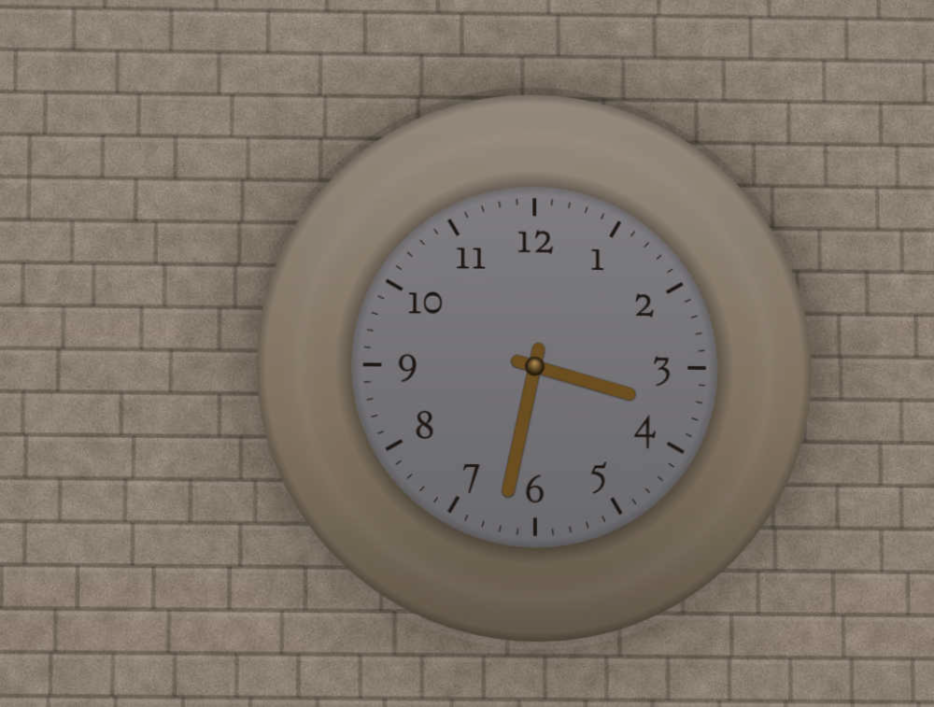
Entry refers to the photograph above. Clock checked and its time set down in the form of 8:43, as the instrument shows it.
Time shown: 3:32
